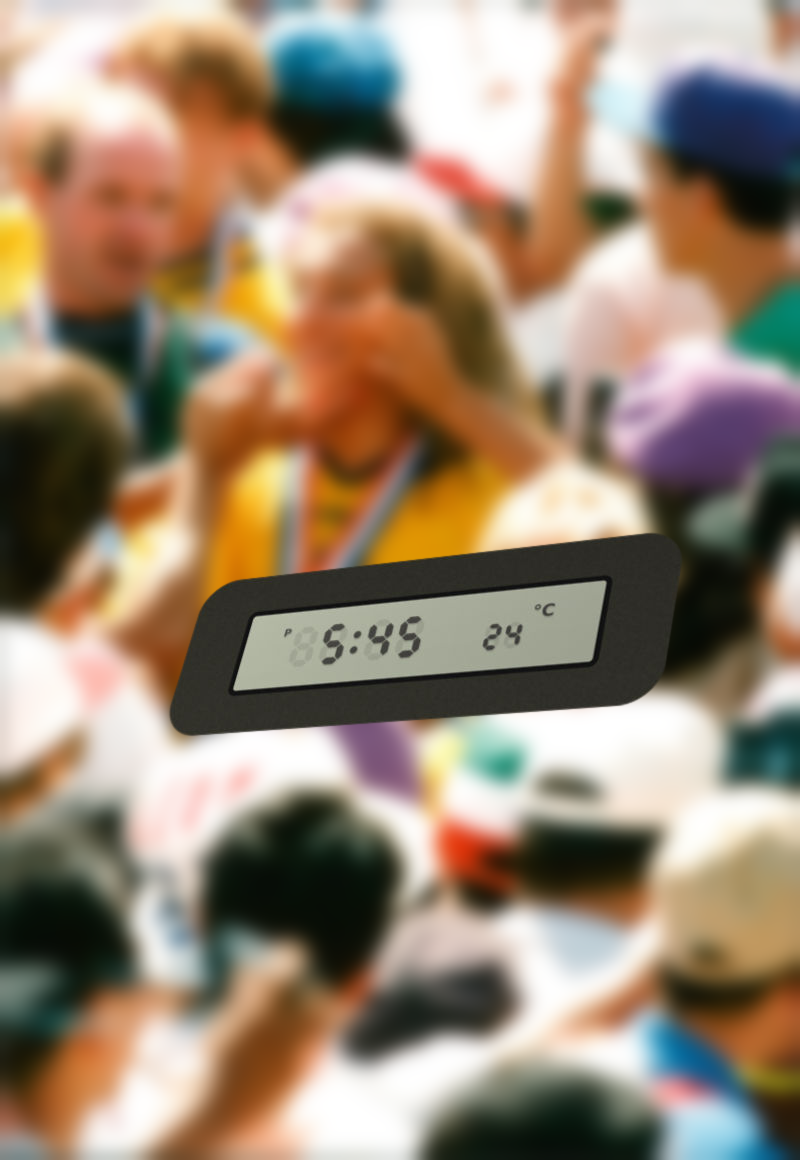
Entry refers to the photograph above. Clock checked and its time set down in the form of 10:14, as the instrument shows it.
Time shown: 5:45
